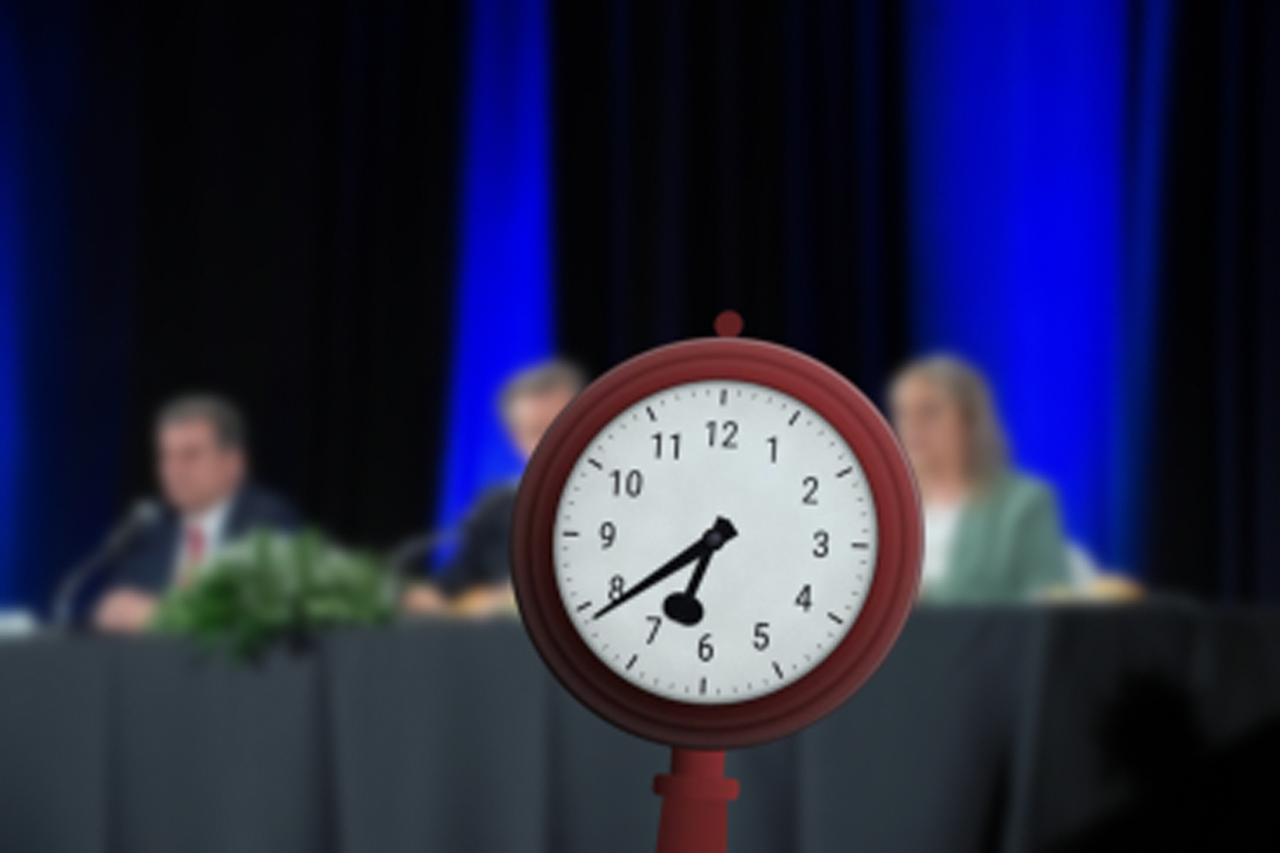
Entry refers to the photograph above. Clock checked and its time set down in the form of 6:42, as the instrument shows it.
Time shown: 6:39
